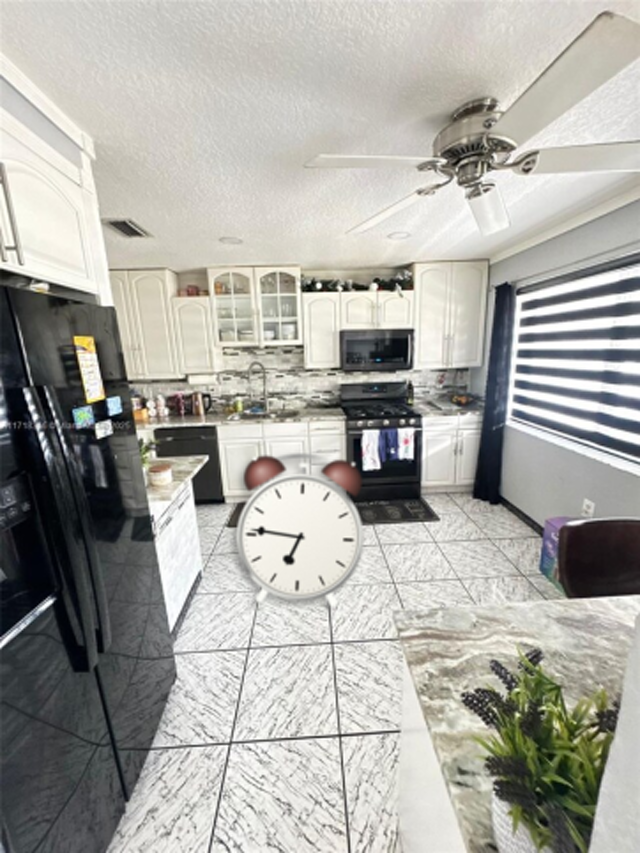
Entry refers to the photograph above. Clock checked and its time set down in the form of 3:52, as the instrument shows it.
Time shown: 6:46
